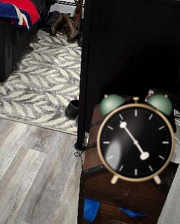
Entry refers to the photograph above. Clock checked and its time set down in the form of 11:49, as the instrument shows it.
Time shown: 4:54
